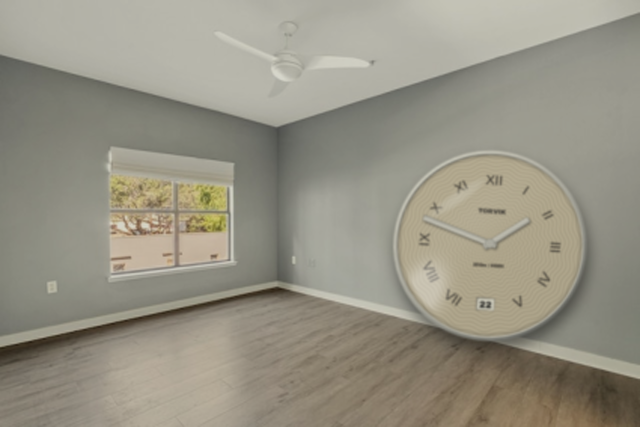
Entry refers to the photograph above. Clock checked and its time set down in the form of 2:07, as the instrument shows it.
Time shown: 1:48
